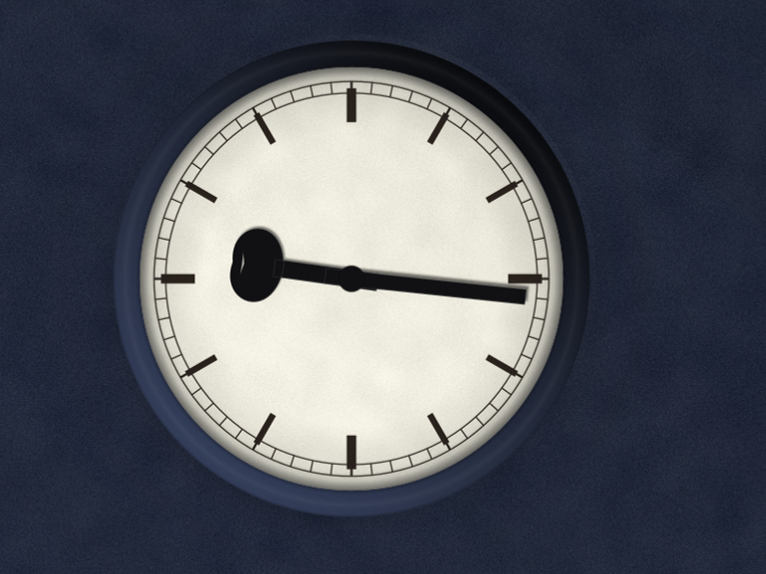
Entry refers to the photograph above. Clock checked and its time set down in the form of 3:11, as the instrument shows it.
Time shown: 9:16
